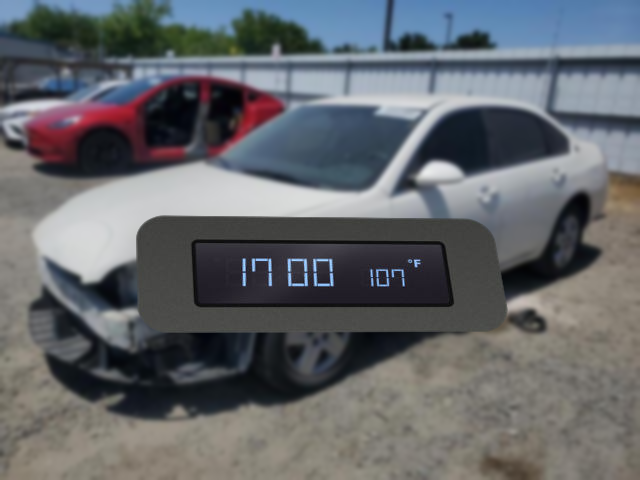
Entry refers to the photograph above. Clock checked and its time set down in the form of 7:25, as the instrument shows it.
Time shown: 17:00
